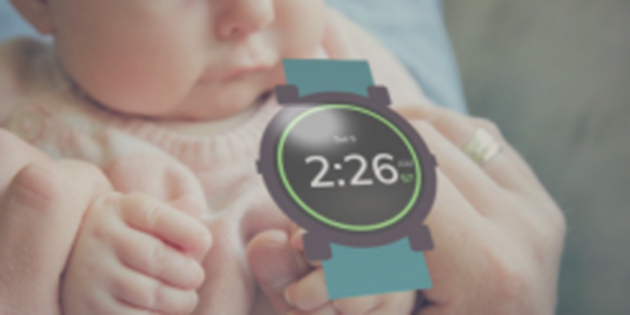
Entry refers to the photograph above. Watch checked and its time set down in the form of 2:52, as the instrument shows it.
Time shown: 2:26
